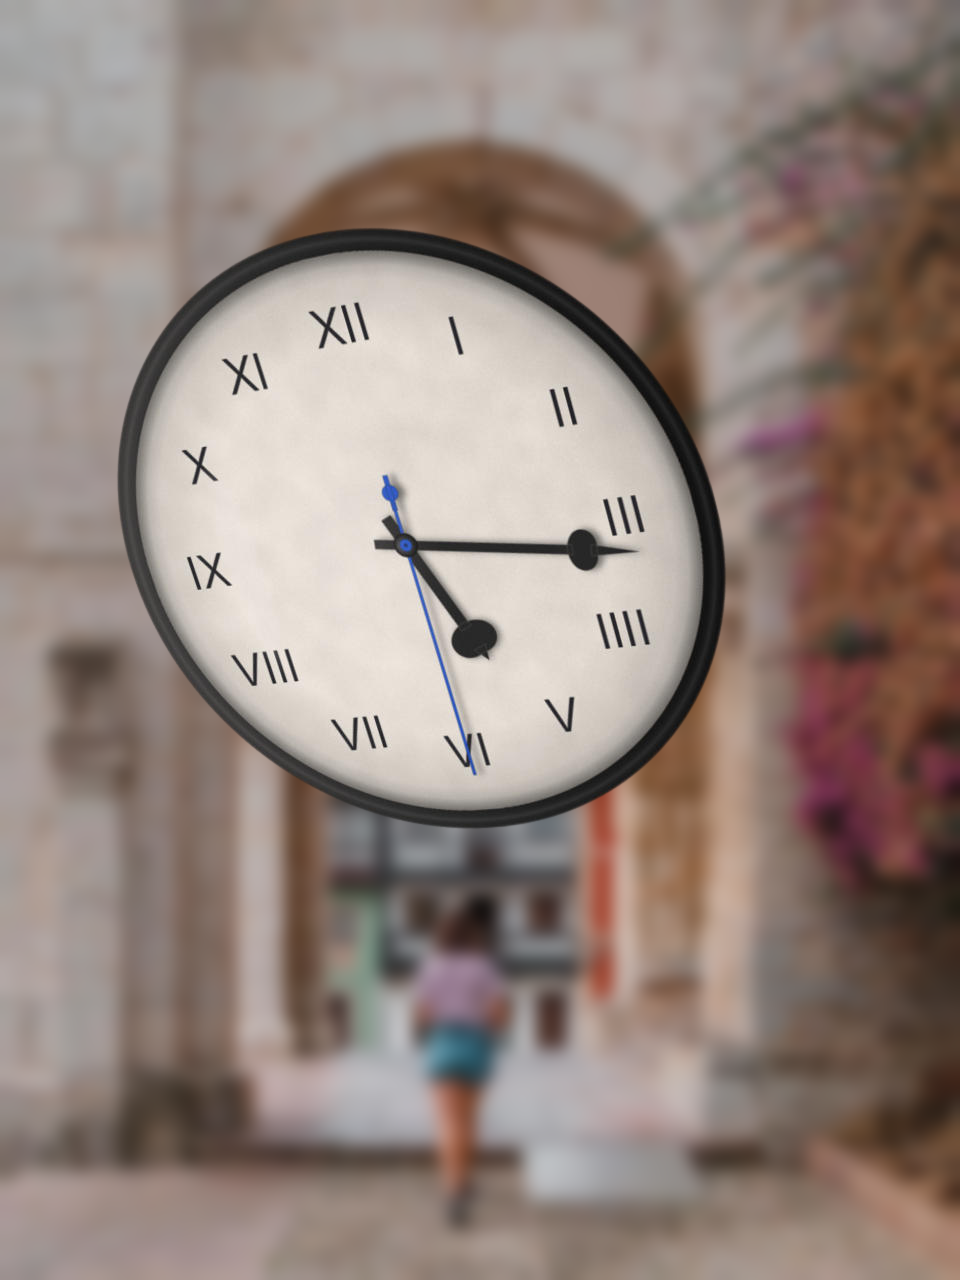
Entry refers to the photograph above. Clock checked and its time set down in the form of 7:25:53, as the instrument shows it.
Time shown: 5:16:30
